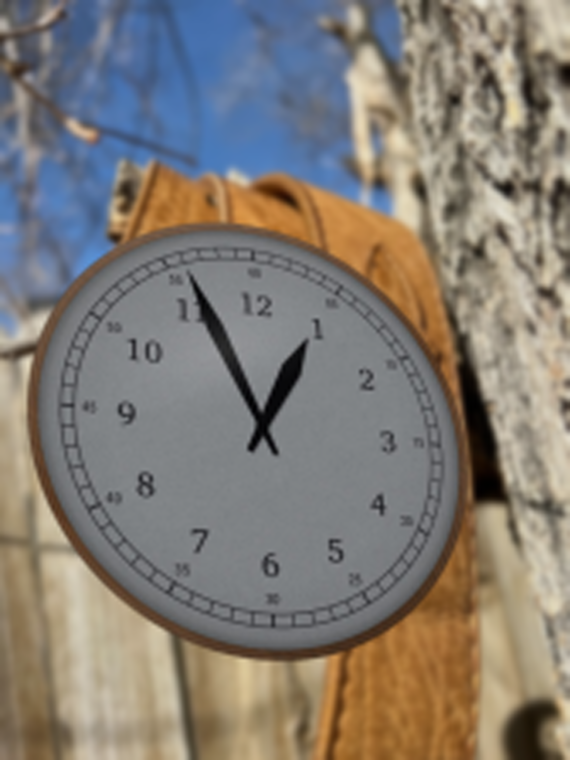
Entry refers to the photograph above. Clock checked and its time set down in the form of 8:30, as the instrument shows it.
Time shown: 12:56
